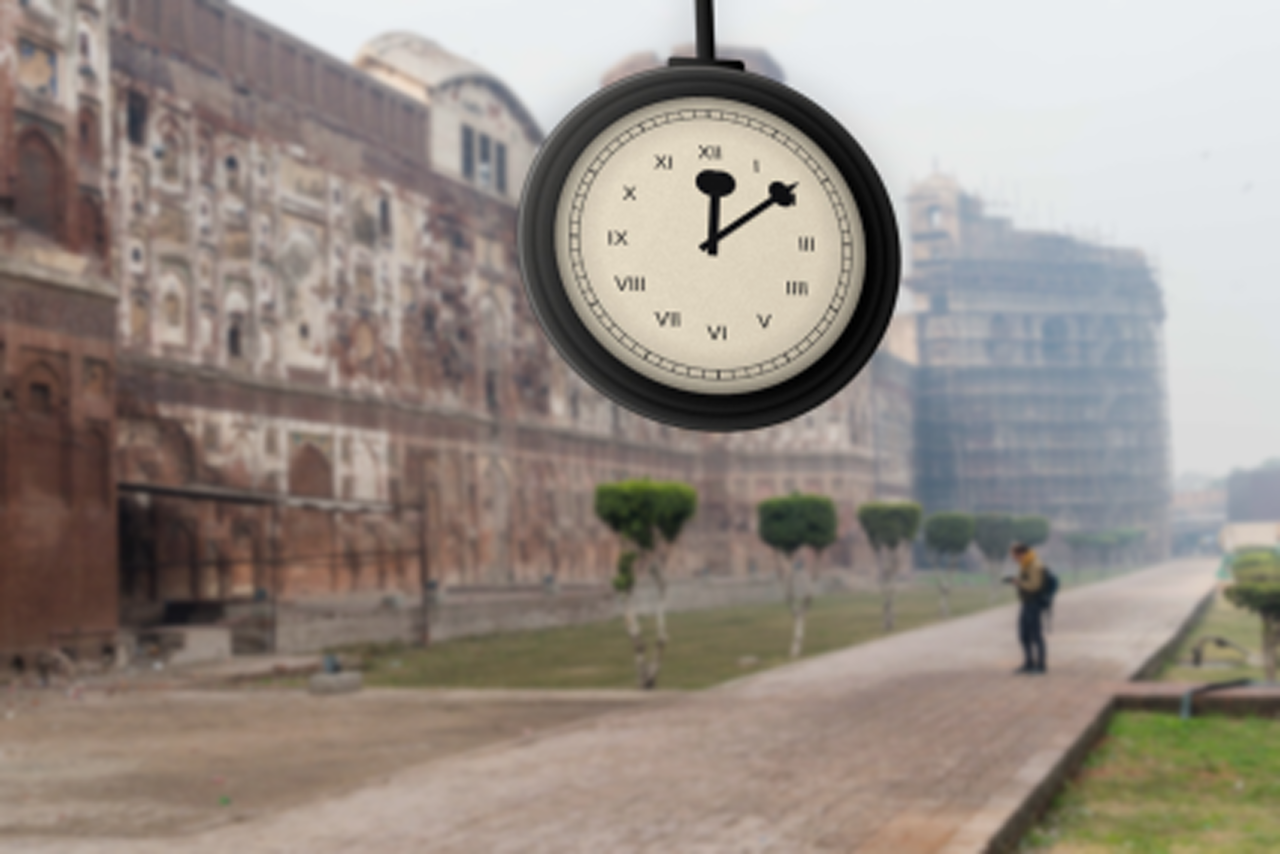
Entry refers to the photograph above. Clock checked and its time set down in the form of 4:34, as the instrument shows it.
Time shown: 12:09
